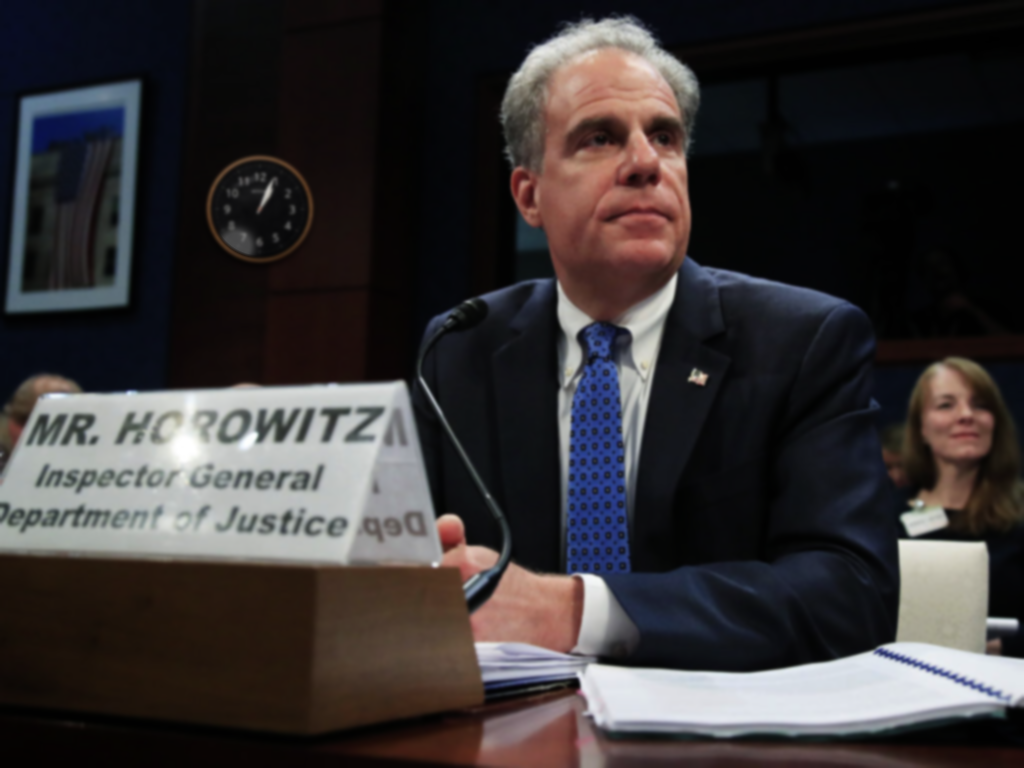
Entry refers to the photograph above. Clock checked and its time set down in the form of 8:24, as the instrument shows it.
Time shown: 1:04
